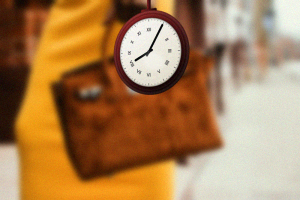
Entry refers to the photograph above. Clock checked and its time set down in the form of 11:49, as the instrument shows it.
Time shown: 8:05
